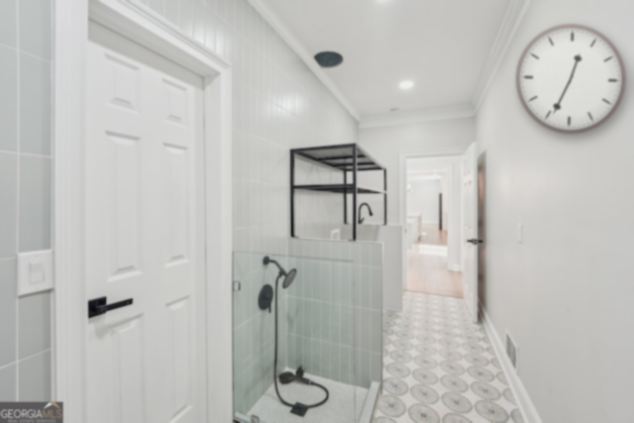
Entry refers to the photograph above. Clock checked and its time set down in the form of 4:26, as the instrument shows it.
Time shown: 12:34
